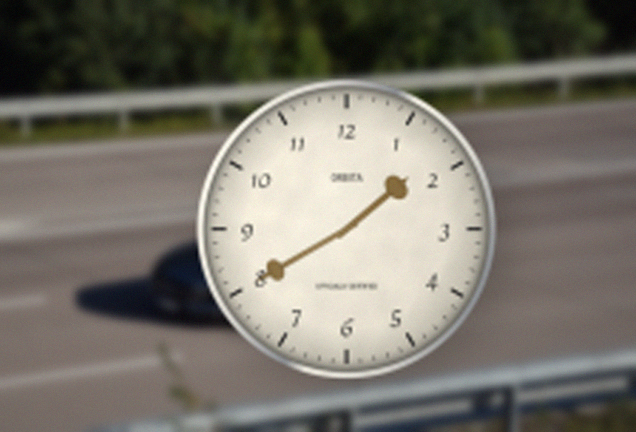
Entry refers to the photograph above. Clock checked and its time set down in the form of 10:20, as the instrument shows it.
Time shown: 1:40
